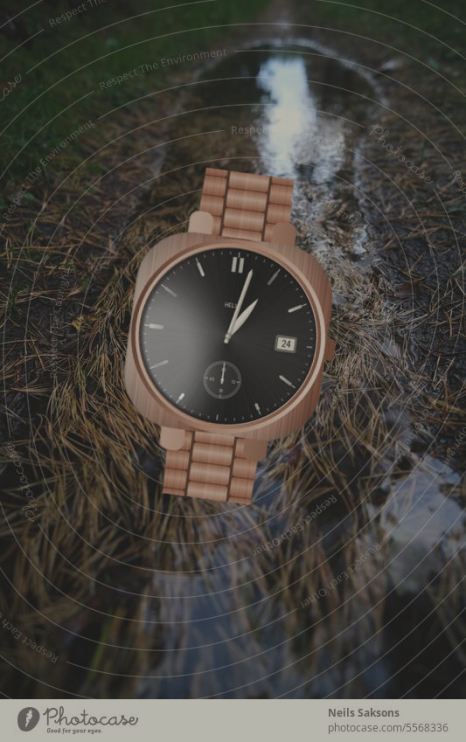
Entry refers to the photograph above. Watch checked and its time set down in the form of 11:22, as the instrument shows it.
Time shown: 1:02
